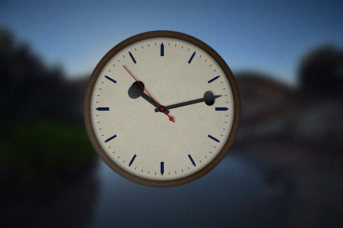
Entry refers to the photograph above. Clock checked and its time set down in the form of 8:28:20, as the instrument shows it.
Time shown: 10:12:53
